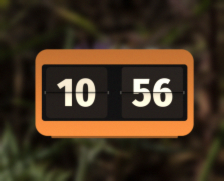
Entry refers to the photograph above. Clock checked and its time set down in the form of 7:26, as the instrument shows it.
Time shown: 10:56
